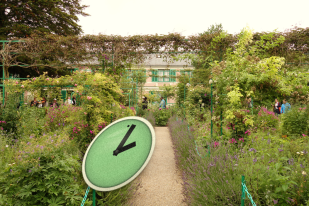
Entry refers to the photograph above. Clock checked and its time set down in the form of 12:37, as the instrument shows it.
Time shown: 2:02
